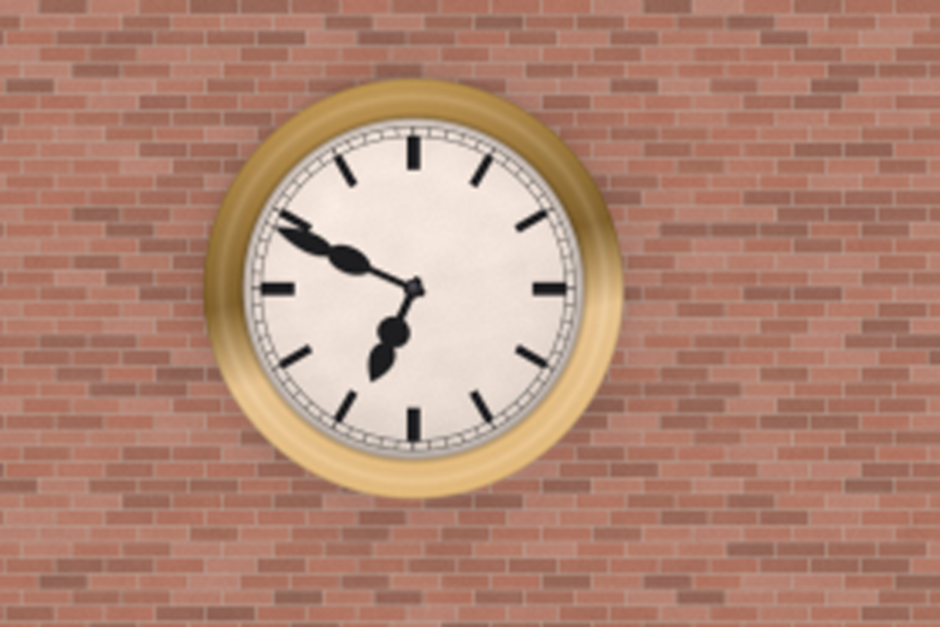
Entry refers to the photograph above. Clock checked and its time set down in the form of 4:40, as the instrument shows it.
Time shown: 6:49
